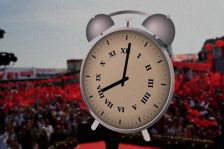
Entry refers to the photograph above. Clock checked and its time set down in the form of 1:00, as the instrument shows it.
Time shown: 8:01
